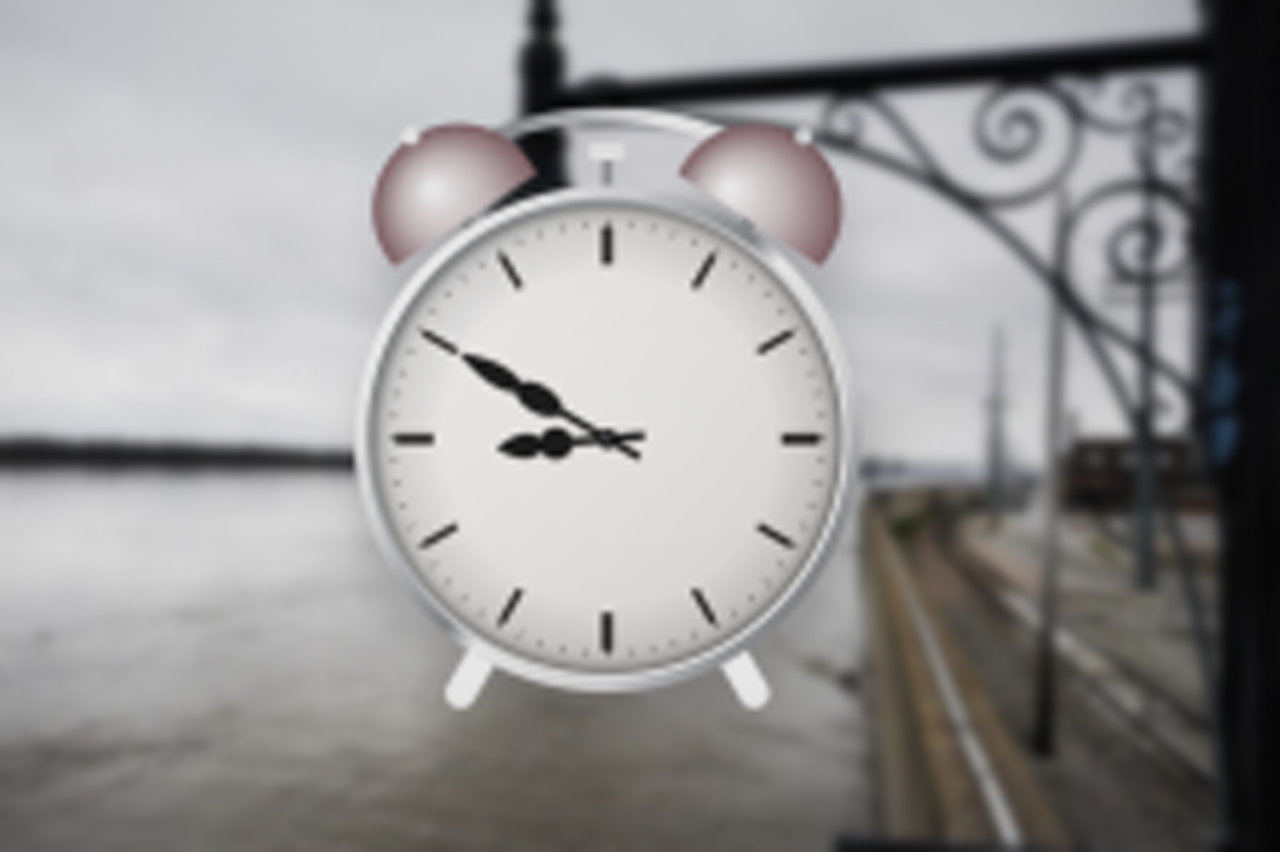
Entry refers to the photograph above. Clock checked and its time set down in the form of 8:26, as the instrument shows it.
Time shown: 8:50
